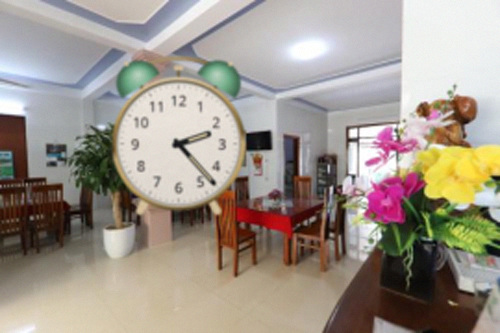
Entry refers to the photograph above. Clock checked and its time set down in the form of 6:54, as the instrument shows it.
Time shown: 2:23
